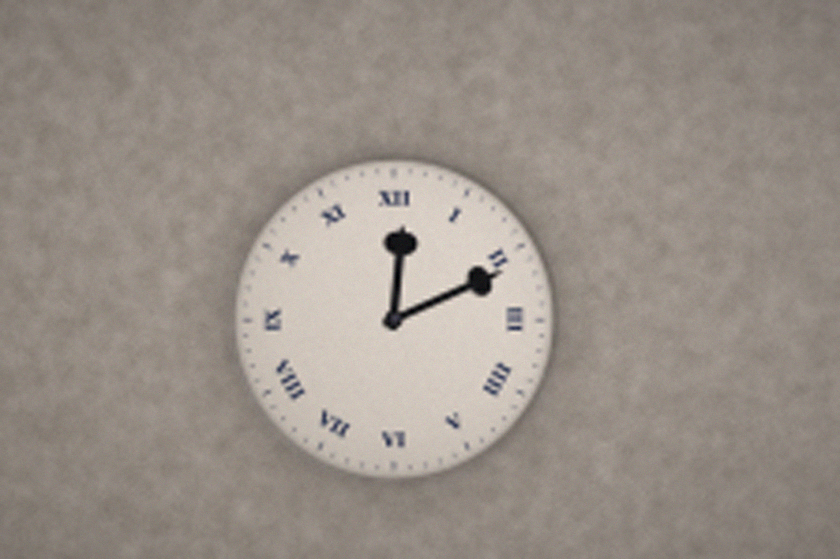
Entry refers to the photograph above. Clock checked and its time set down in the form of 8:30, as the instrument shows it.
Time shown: 12:11
